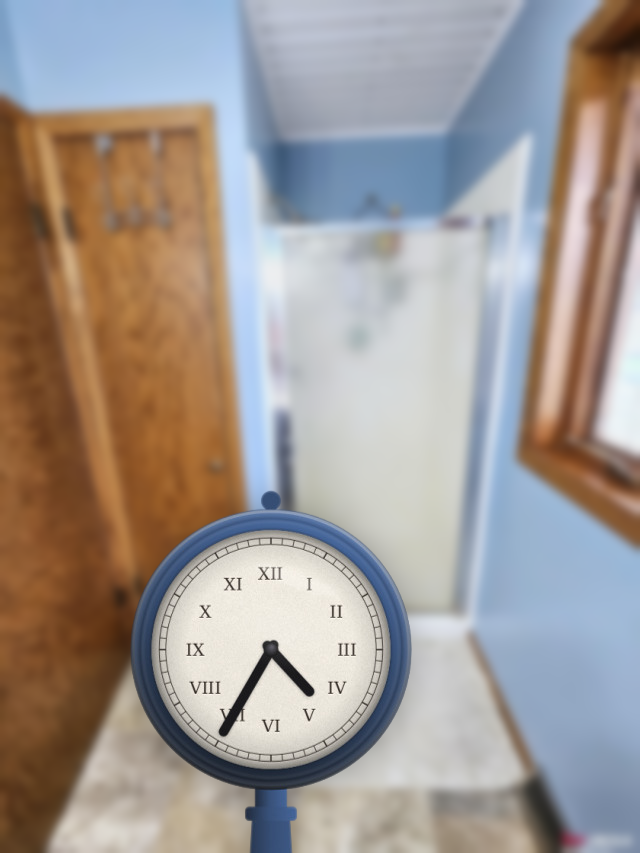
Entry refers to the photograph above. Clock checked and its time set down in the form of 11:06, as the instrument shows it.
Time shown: 4:35
